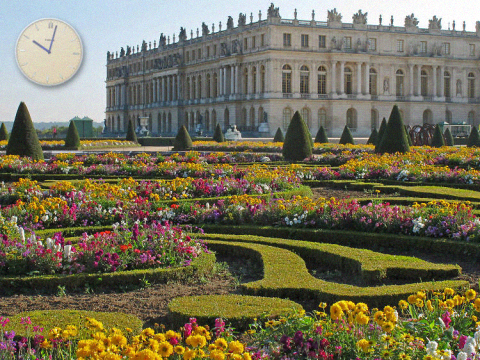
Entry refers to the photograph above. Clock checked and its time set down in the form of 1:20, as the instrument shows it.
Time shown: 10:02
